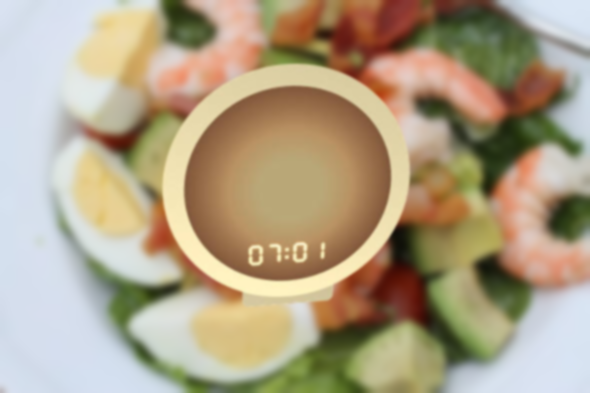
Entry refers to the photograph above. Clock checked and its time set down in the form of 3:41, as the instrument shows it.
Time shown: 7:01
